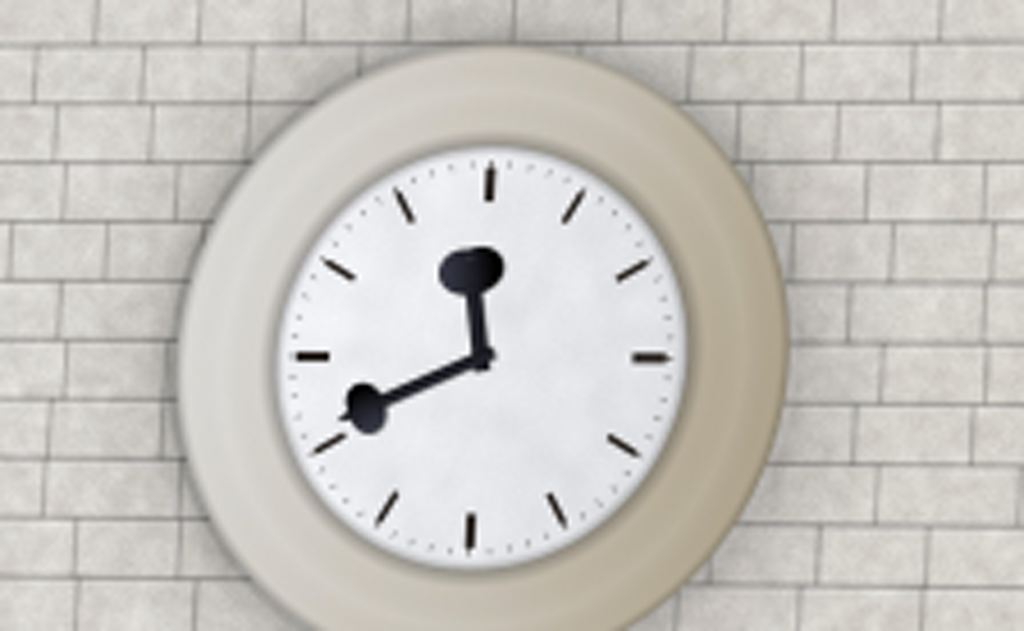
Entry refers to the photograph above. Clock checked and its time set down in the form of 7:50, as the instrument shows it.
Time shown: 11:41
